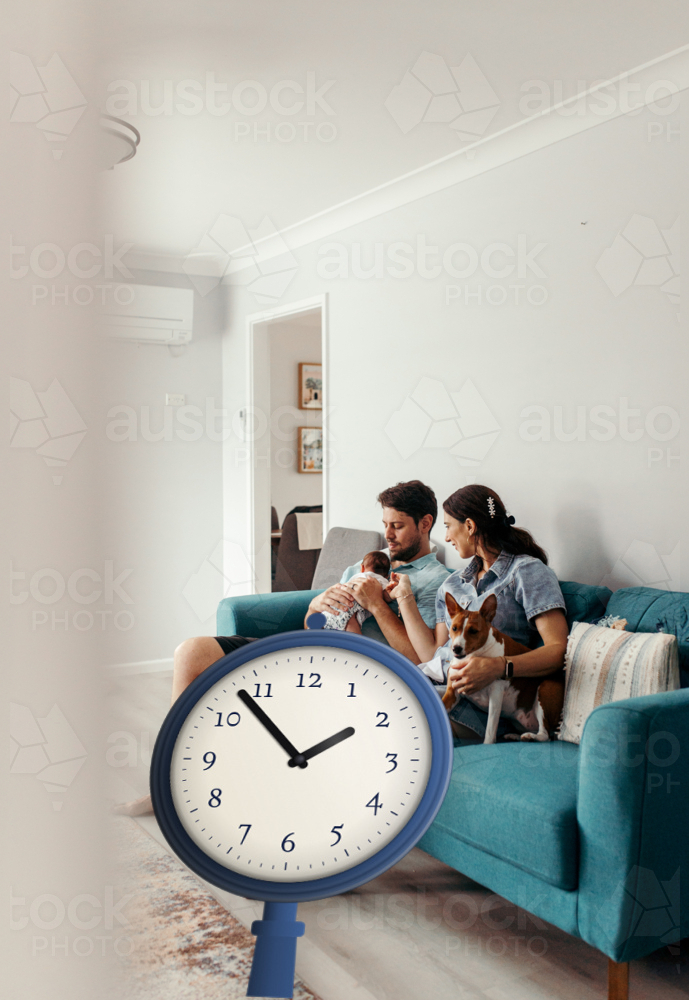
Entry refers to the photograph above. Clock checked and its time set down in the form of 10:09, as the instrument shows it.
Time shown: 1:53
